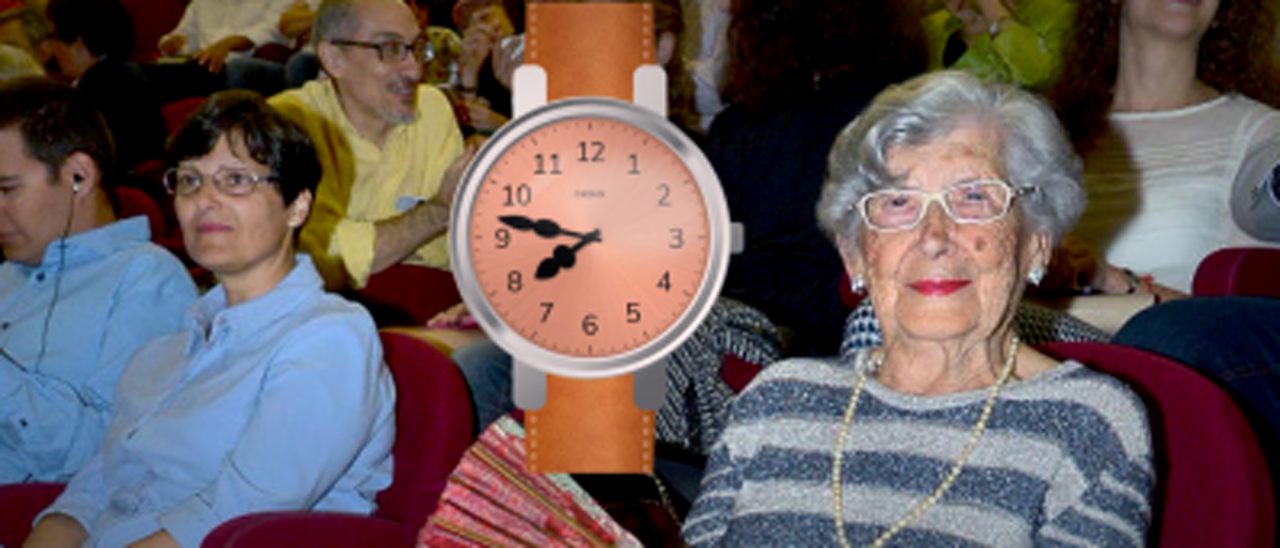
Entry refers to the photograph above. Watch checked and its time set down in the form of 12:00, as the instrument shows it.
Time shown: 7:47
